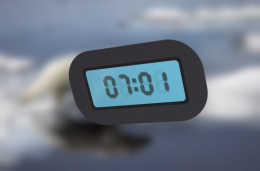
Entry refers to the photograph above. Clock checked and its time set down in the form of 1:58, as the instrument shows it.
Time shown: 7:01
